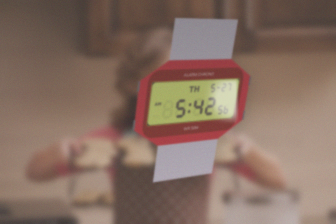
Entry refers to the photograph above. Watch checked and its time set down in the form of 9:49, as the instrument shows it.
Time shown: 5:42
